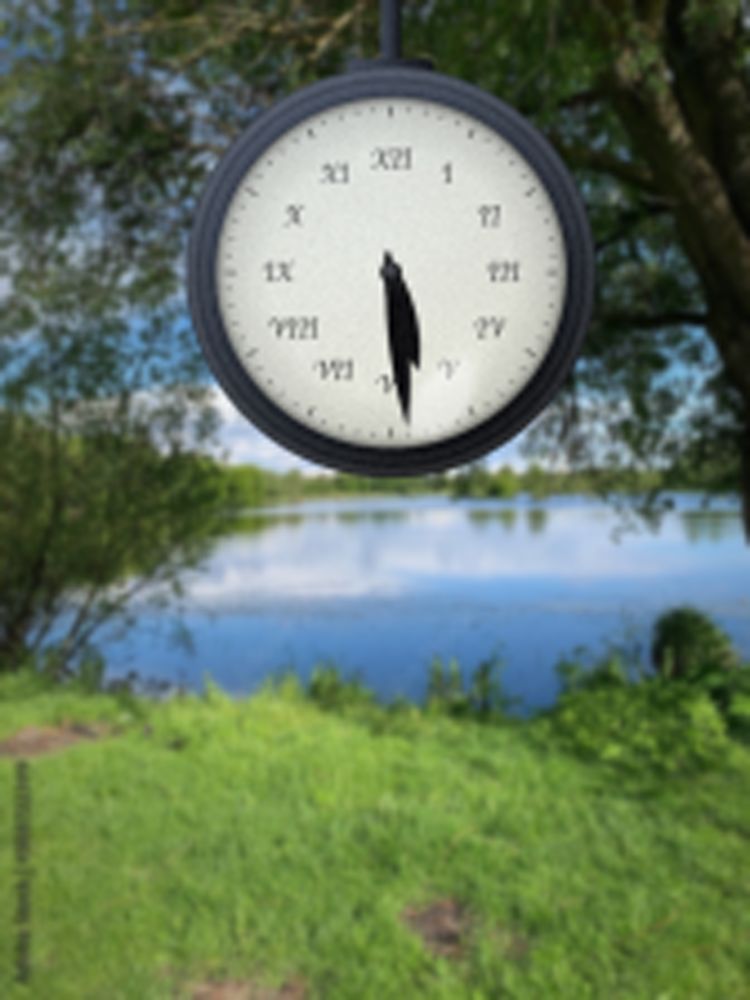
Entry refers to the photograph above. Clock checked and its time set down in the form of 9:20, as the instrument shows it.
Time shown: 5:29
